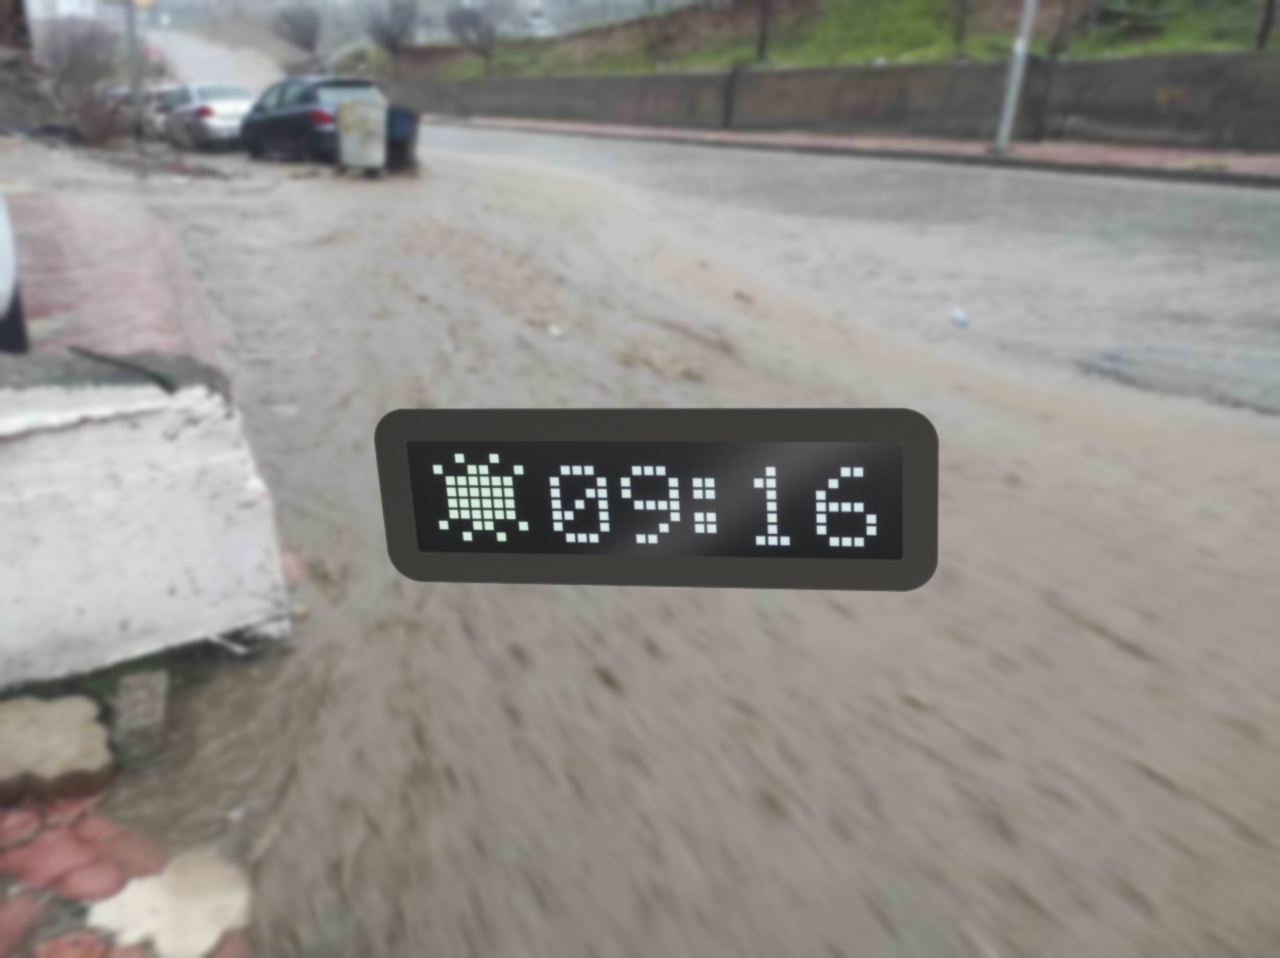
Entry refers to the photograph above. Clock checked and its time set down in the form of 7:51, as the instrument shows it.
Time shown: 9:16
